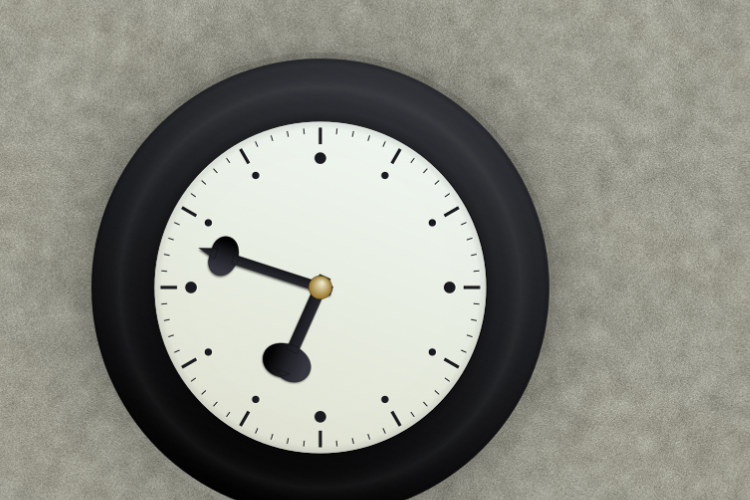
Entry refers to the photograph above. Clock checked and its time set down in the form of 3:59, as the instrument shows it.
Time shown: 6:48
